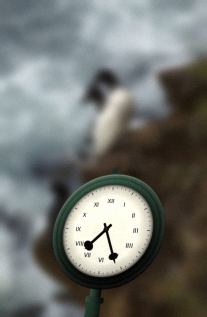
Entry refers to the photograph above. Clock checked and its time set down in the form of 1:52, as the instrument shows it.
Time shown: 7:26
